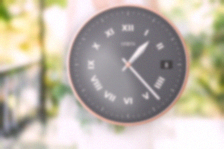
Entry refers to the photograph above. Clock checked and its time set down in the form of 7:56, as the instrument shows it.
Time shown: 1:23
